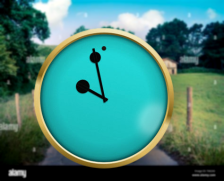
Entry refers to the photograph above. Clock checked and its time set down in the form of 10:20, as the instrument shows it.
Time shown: 9:58
